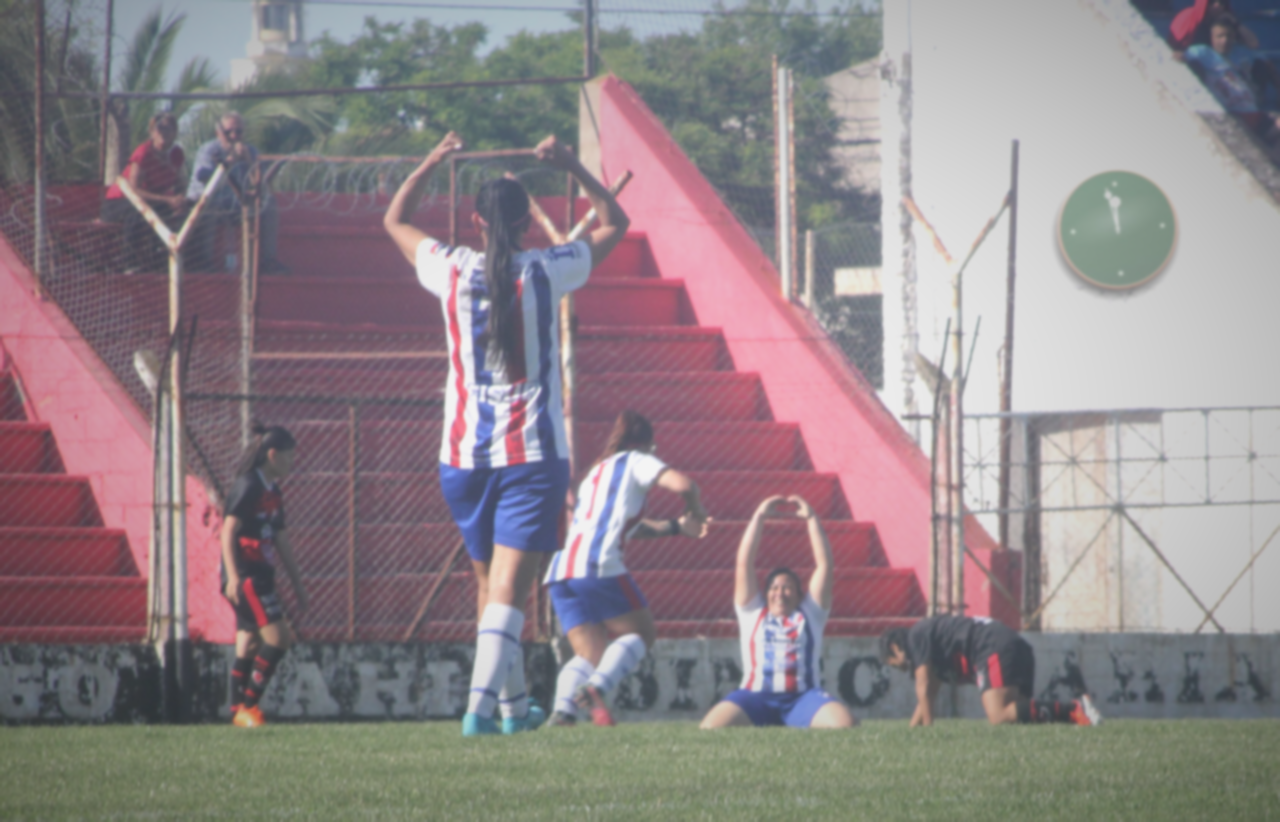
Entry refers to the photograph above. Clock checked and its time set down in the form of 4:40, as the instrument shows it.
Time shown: 11:58
